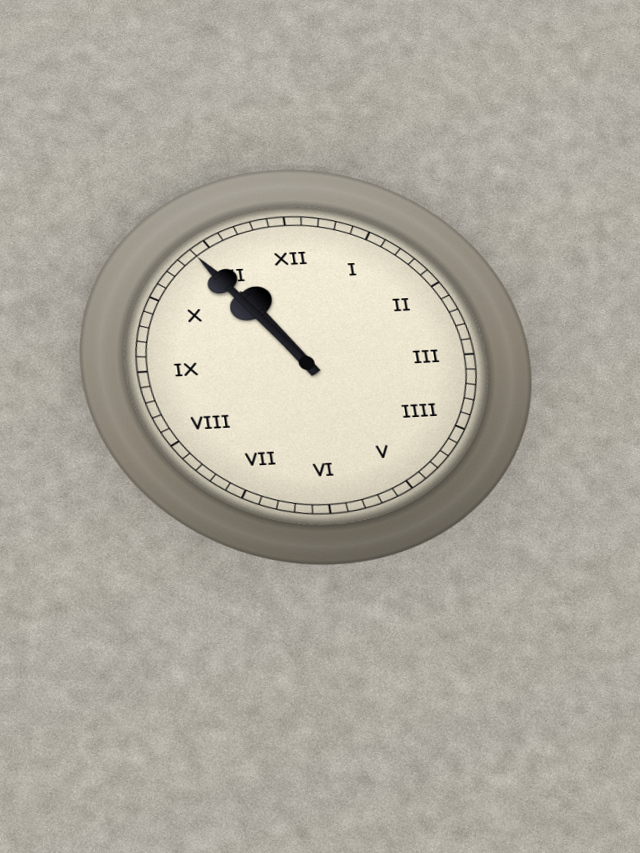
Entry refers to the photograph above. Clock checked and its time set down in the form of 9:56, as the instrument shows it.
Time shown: 10:54
